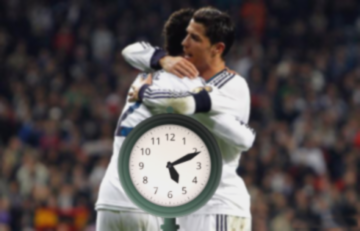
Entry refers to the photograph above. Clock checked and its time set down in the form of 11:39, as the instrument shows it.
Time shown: 5:11
